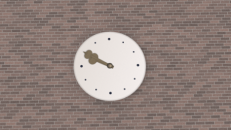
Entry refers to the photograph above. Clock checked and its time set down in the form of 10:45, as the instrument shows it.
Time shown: 9:50
